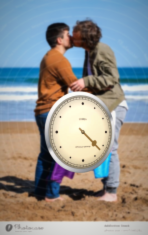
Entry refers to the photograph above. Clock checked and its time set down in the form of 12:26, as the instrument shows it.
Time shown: 4:22
